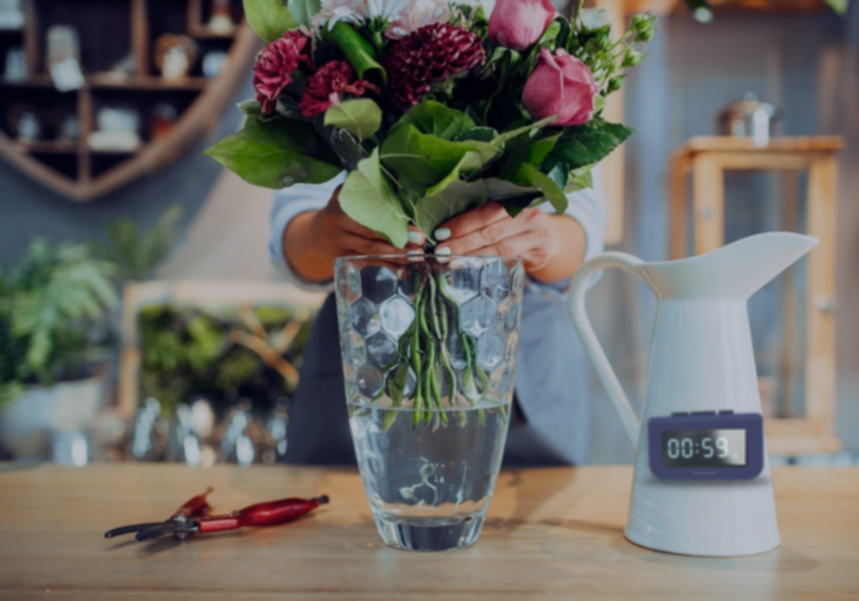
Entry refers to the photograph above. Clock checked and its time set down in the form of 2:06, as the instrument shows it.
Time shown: 0:59
